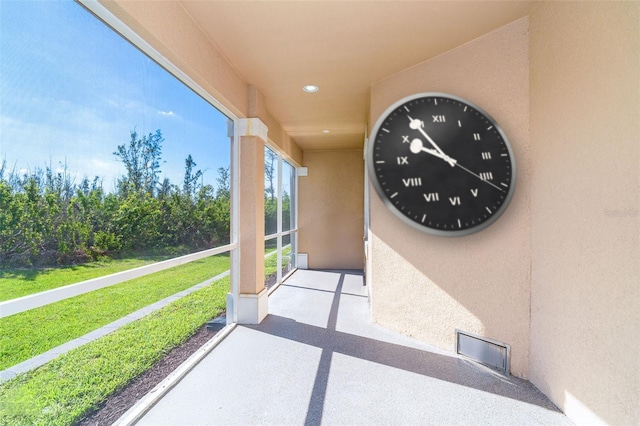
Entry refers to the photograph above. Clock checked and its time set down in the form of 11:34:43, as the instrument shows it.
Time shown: 9:54:21
